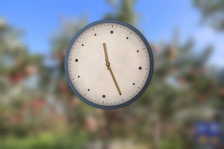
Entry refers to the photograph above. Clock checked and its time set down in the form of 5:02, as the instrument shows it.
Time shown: 11:25
